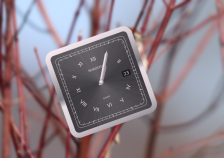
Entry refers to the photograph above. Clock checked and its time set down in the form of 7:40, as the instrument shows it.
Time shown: 1:05
